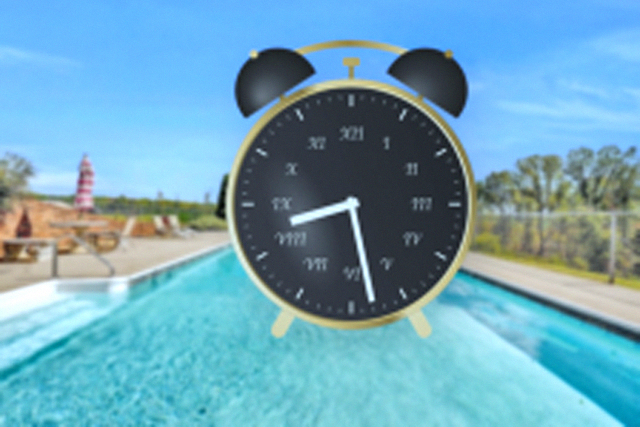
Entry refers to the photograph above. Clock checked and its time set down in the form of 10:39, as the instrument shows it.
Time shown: 8:28
